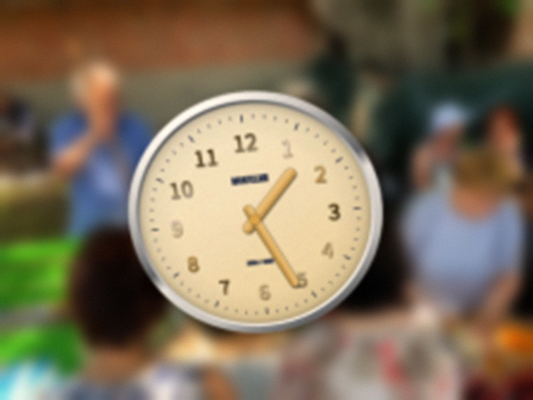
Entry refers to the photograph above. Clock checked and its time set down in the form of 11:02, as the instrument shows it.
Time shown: 1:26
